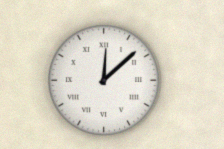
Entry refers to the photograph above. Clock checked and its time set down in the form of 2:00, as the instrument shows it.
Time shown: 12:08
